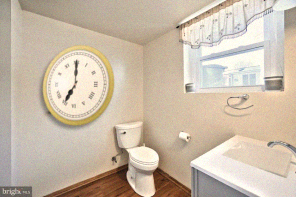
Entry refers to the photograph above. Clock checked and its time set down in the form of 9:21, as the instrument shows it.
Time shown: 7:00
